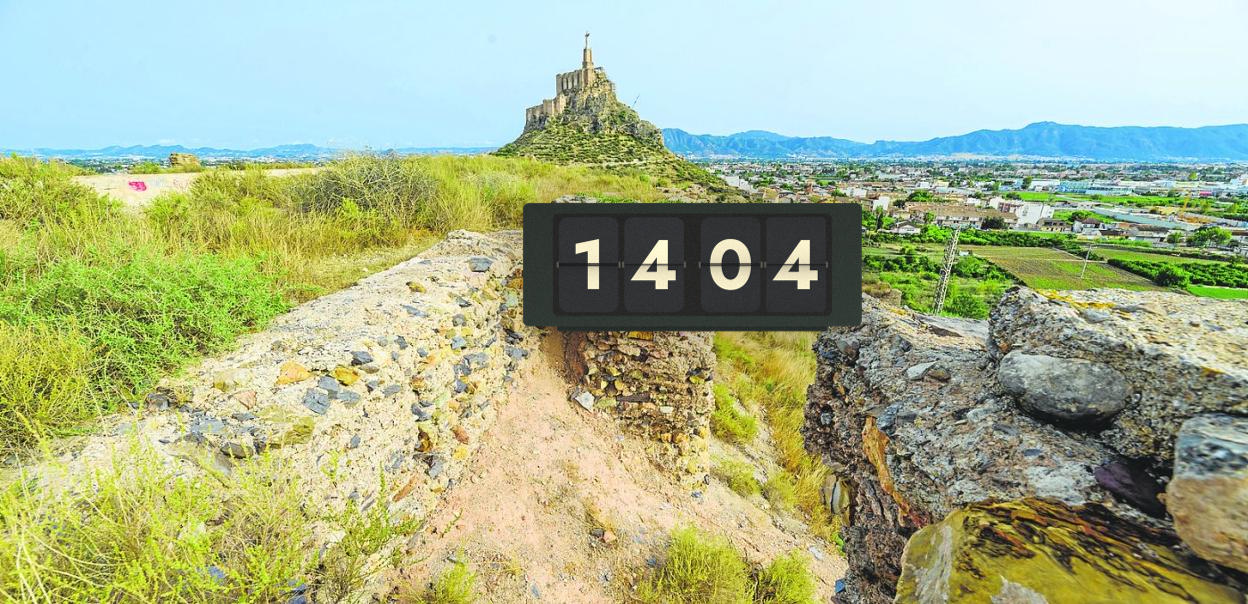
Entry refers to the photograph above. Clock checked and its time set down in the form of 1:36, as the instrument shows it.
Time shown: 14:04
